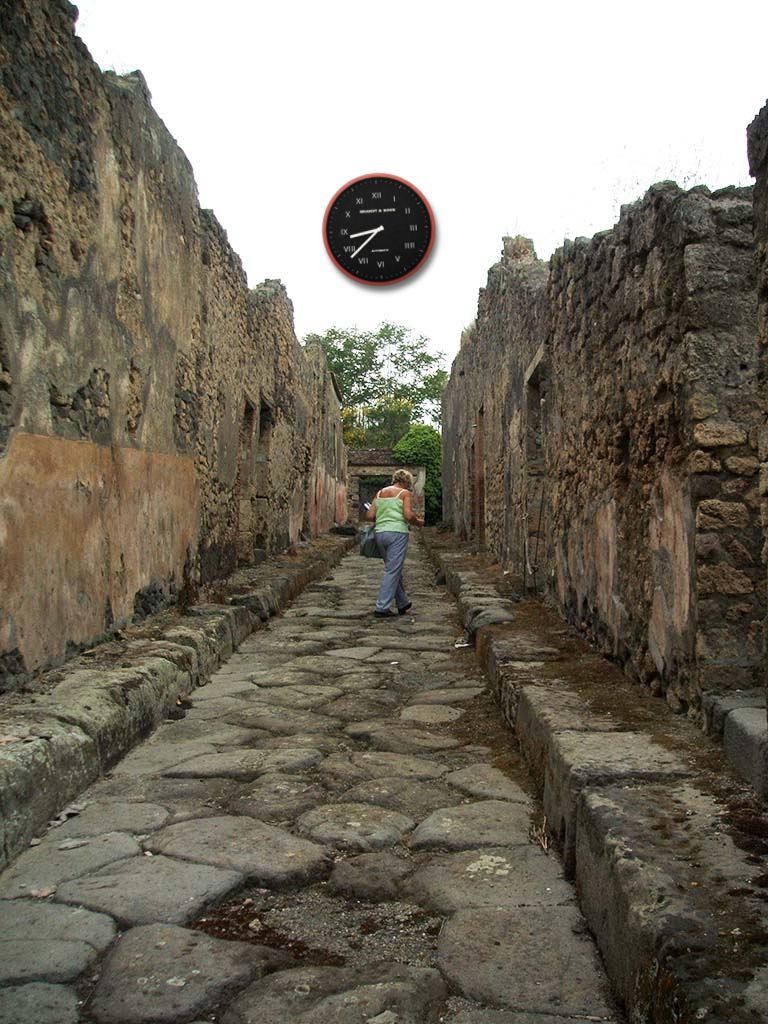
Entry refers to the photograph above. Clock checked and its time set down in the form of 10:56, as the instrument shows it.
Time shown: 8:38
